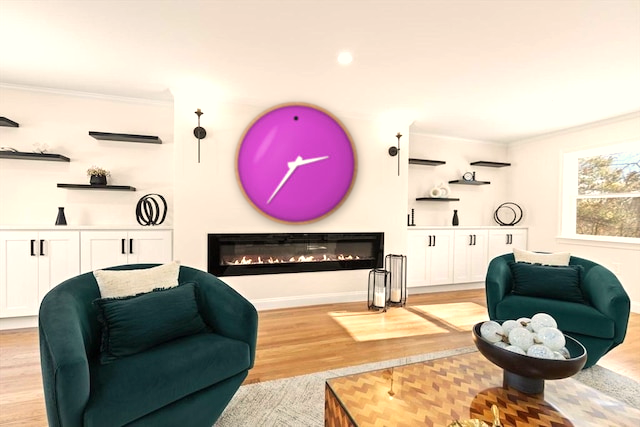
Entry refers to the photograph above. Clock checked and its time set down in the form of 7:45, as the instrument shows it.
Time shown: 2:36
